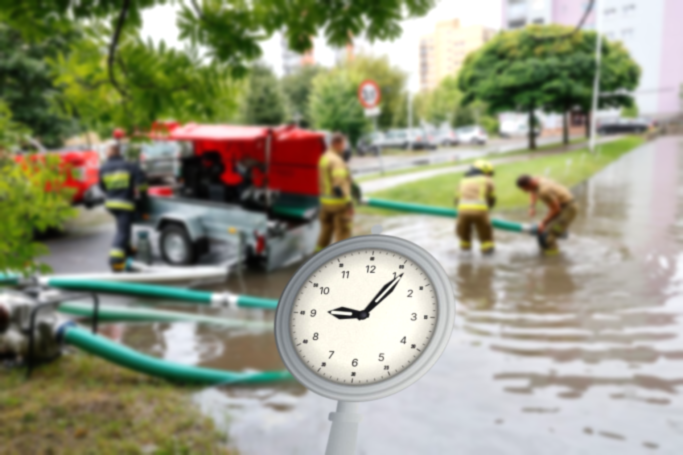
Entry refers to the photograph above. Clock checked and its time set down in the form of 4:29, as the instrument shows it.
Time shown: 9:06
